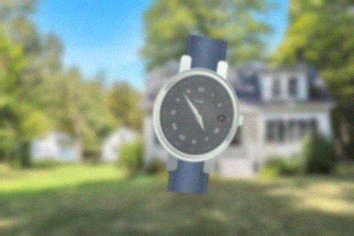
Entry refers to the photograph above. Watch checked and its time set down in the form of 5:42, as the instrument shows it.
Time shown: 4:53
